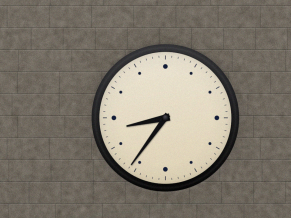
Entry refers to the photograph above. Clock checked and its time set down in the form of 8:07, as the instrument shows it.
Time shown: 8:36
